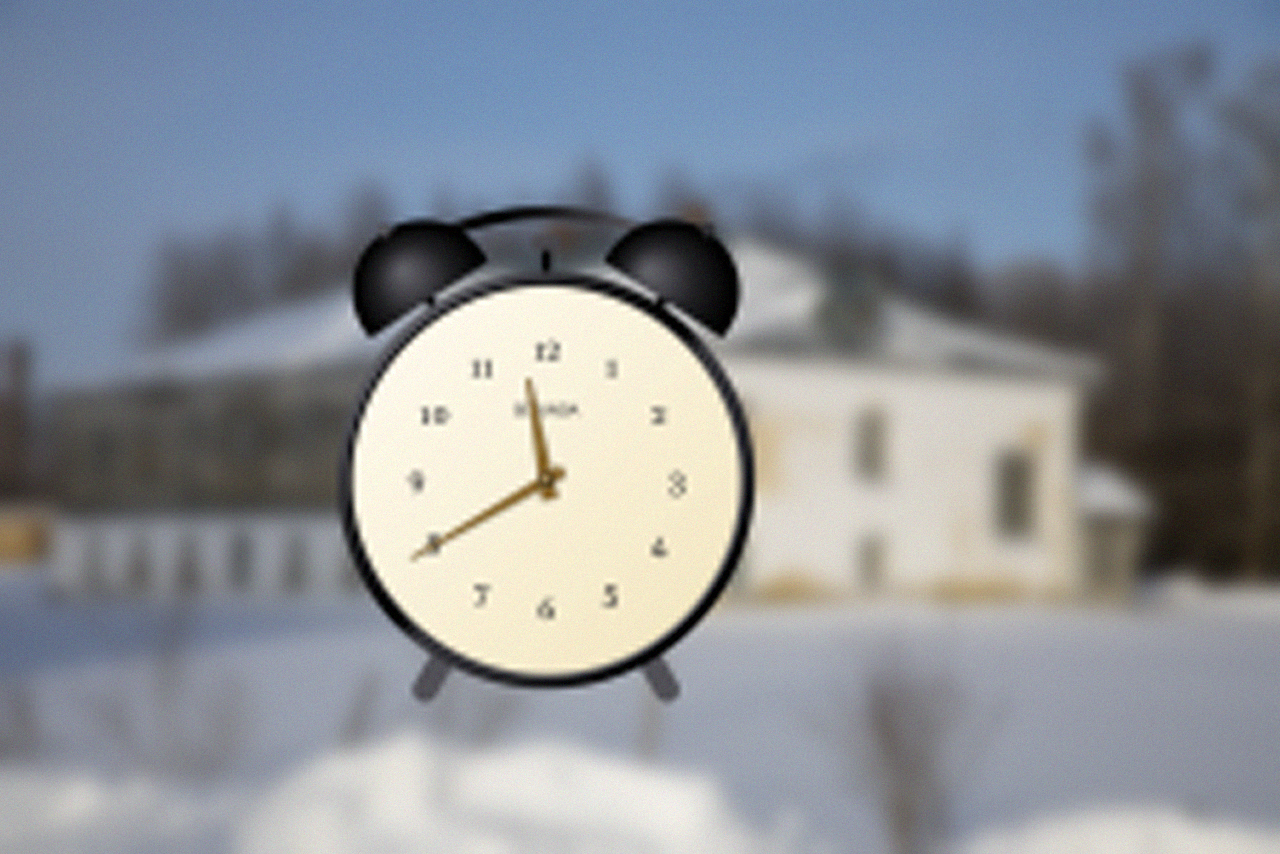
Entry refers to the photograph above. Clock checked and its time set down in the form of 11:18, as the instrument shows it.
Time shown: 11:40
